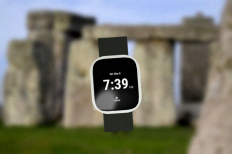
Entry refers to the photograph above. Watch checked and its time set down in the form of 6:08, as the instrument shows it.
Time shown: 7:39
